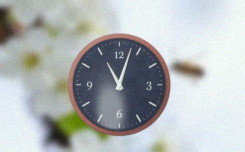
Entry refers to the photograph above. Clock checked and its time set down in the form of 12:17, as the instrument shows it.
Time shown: 11:03
